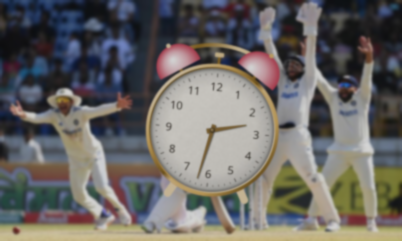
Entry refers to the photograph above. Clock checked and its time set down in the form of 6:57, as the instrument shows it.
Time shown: 2:32
